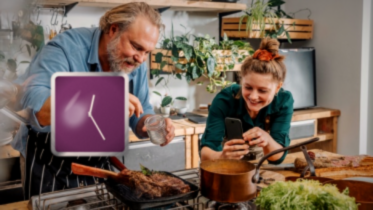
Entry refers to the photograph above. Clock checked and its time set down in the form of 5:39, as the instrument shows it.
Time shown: 12:25
